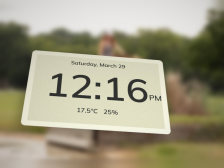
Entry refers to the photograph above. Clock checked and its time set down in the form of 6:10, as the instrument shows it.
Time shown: 12:16
